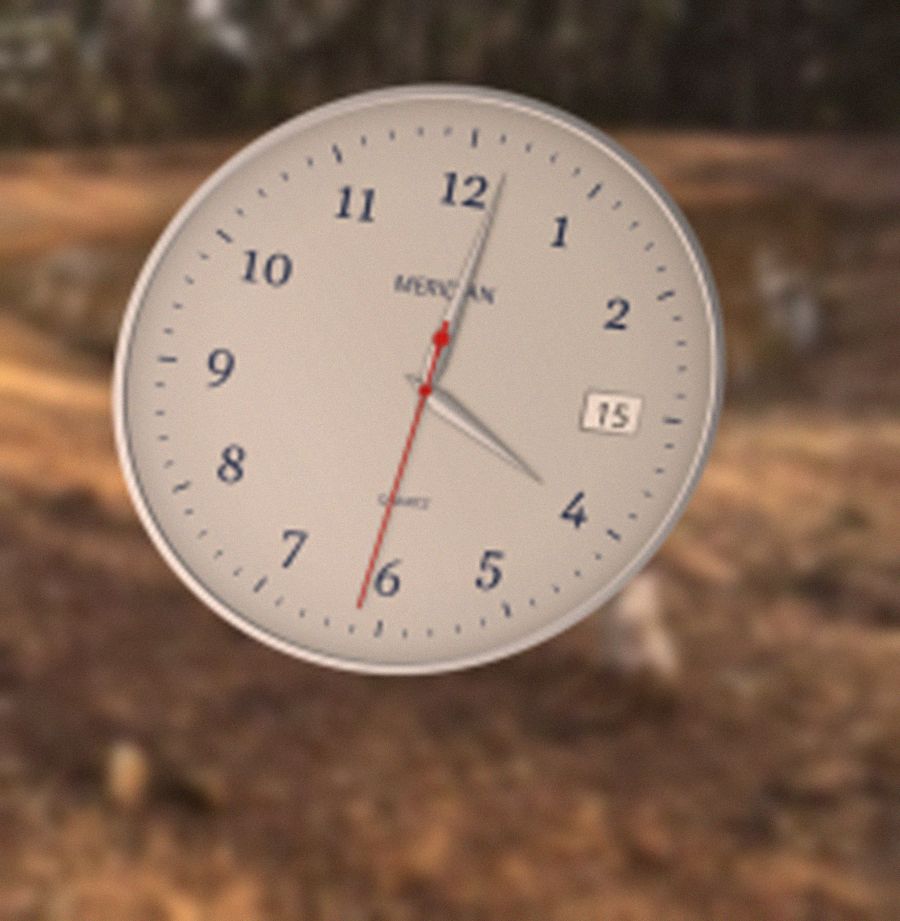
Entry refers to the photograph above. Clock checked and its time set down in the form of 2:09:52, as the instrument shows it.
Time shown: 4:01:31
